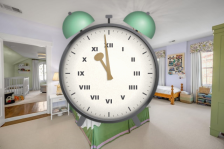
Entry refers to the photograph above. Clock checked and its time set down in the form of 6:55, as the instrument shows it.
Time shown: 10:59
